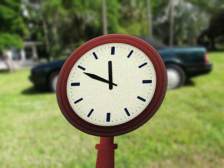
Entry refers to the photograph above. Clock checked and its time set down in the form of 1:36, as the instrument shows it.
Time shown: 11:49
